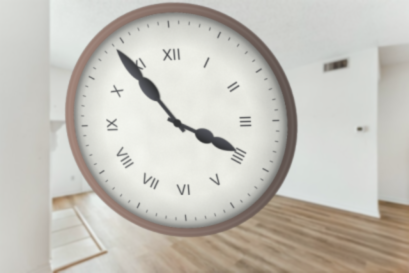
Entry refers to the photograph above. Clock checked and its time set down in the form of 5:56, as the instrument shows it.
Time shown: 3:54
